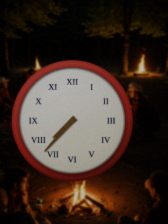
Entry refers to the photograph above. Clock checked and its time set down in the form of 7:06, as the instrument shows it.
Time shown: 7:37
